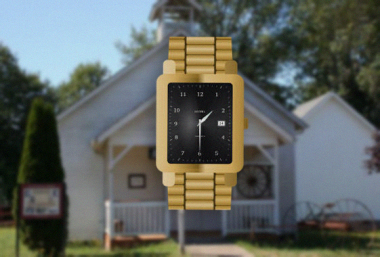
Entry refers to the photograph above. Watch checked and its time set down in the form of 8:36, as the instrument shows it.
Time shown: 1:30
